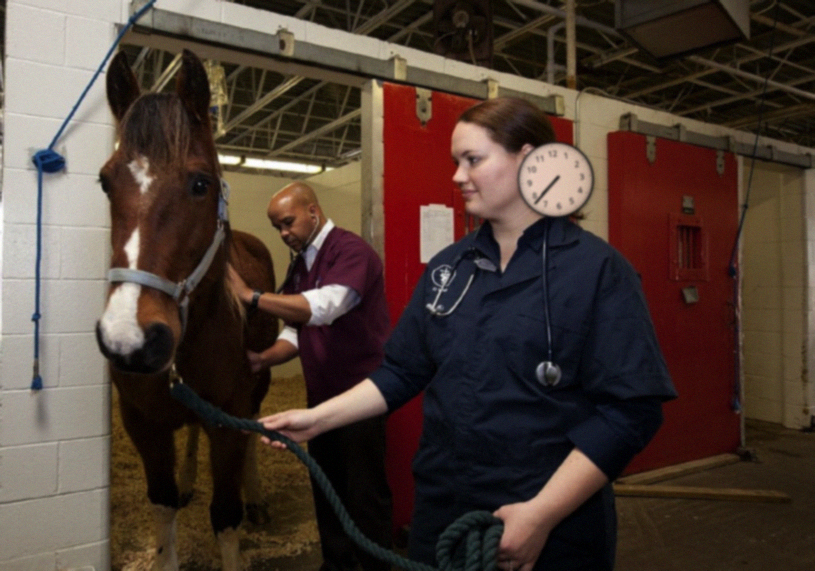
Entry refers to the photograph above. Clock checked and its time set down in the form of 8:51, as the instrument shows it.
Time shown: 7:38
